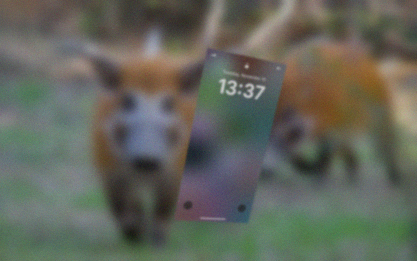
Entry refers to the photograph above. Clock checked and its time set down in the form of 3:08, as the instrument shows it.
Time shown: 13:37
